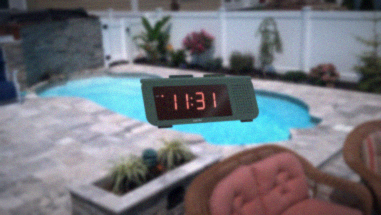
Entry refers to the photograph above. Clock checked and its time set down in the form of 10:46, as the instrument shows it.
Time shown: 11:31
